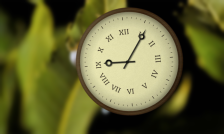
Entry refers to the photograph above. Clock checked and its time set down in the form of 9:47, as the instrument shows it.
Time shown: 9:06
